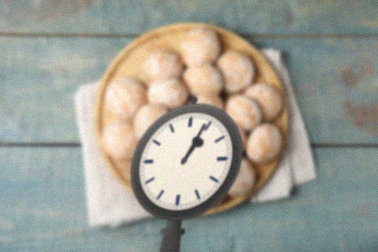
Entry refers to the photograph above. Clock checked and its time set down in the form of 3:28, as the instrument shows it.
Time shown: 1:04
